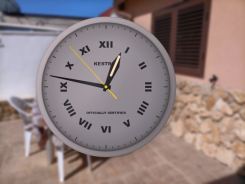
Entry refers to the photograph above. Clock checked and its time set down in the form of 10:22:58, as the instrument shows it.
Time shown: 12:46:53
